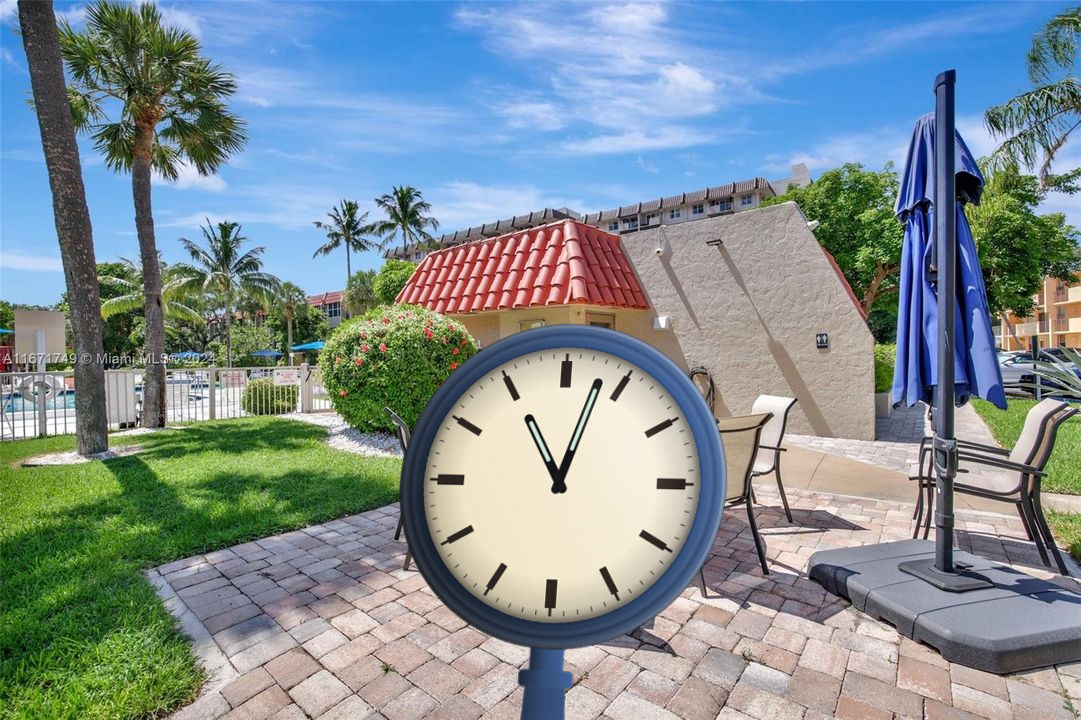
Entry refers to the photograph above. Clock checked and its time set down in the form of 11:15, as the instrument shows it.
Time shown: 11:03
